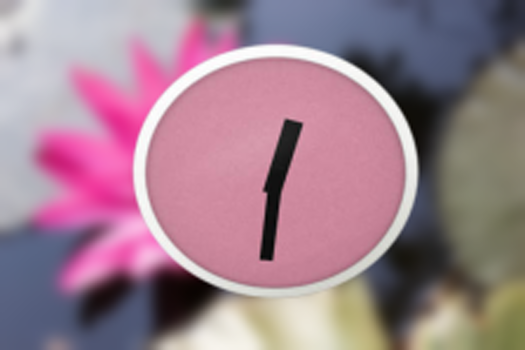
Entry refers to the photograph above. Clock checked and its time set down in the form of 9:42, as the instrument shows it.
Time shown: 12:31
